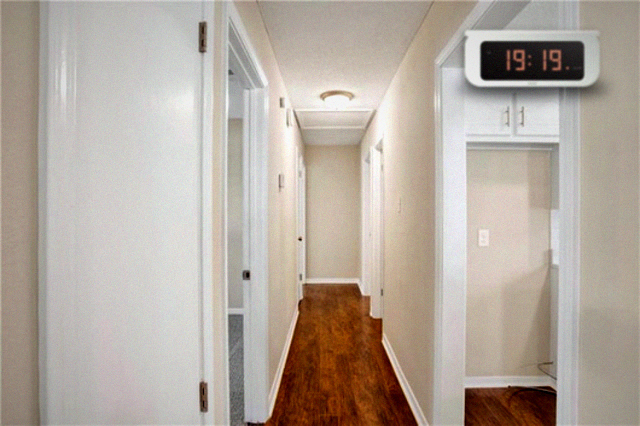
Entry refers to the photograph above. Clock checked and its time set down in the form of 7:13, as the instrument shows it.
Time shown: 19:19
